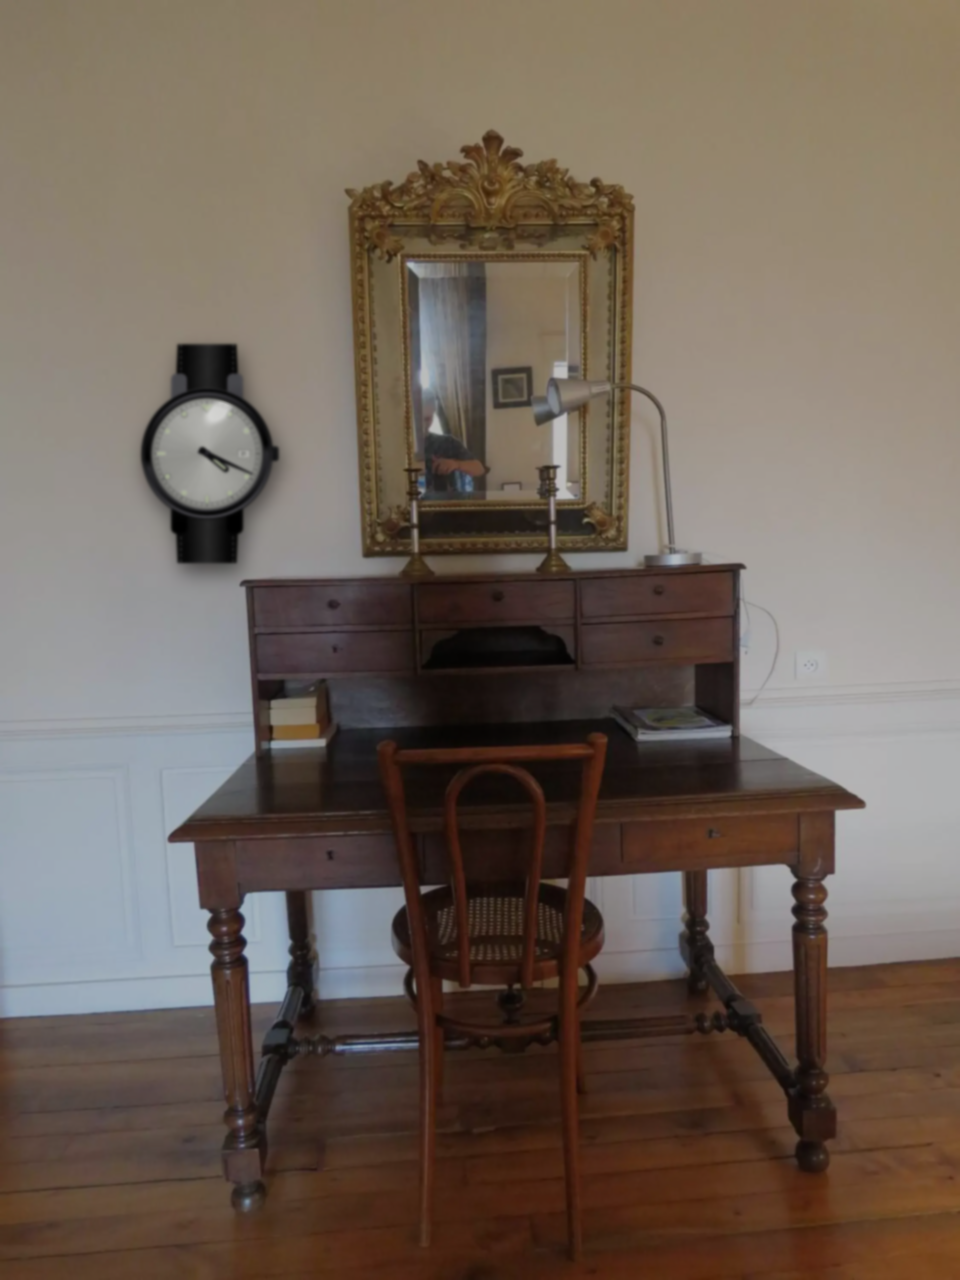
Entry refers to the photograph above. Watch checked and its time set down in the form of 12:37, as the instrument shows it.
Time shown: 4:19
